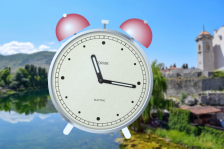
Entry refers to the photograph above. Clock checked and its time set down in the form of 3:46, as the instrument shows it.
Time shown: 11:16
